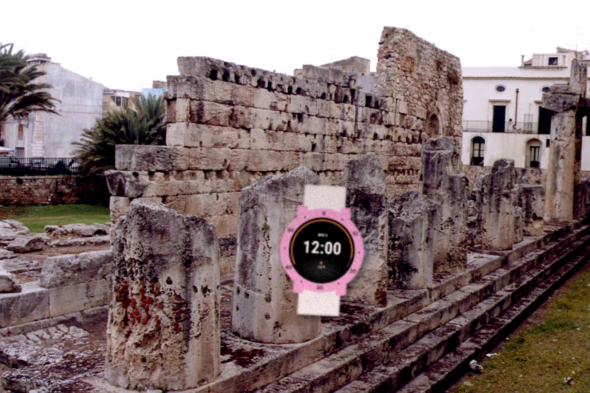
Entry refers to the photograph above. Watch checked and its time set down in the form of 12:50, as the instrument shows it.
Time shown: 12:00
